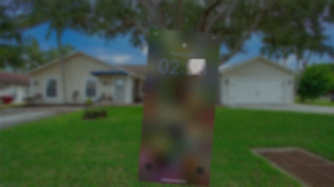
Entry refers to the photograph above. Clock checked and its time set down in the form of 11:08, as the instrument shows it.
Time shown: 2:58
